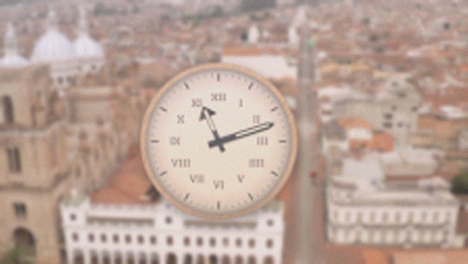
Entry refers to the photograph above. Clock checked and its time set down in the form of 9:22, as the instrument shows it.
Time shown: 11:12
